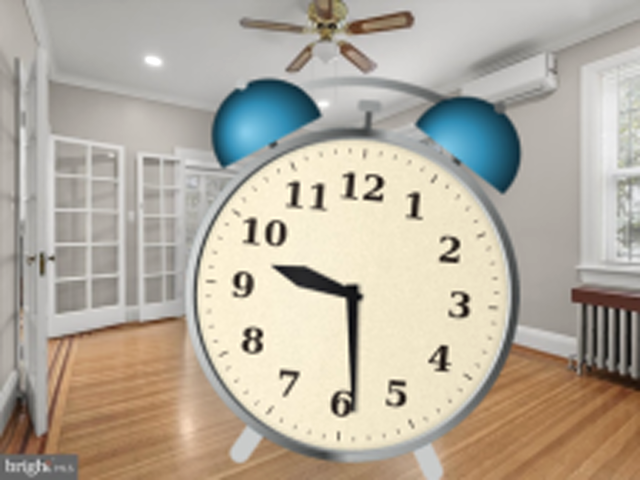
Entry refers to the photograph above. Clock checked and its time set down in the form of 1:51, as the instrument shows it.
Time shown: 9:29
